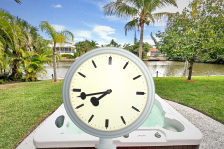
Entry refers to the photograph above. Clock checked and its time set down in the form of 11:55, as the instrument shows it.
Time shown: 7:43
